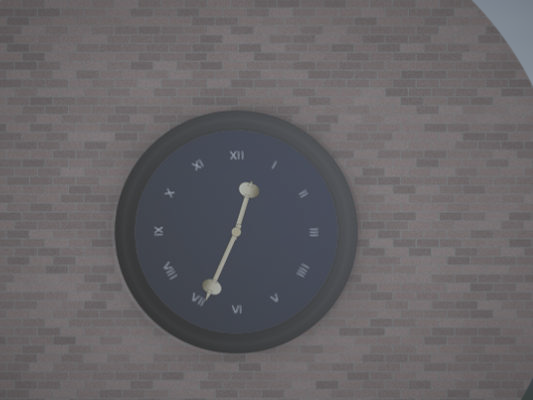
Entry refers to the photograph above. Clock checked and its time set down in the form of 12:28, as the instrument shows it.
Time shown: 12:34
